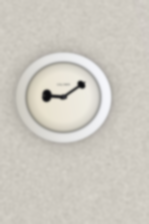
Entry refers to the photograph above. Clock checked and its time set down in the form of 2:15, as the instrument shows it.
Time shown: 9:09
